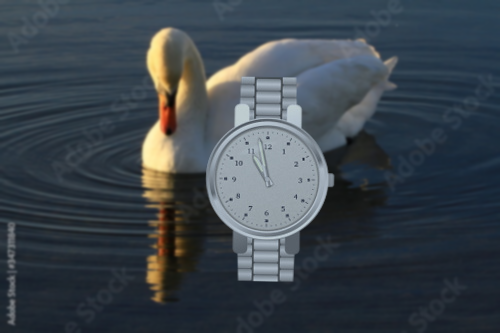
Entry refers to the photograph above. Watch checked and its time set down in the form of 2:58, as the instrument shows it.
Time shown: 10:58
